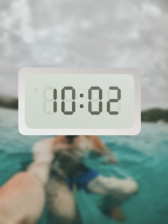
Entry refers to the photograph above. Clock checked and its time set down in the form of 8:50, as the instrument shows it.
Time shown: 10:02
